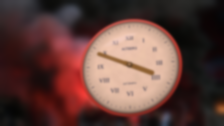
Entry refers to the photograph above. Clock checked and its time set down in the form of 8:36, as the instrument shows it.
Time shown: 3:49
